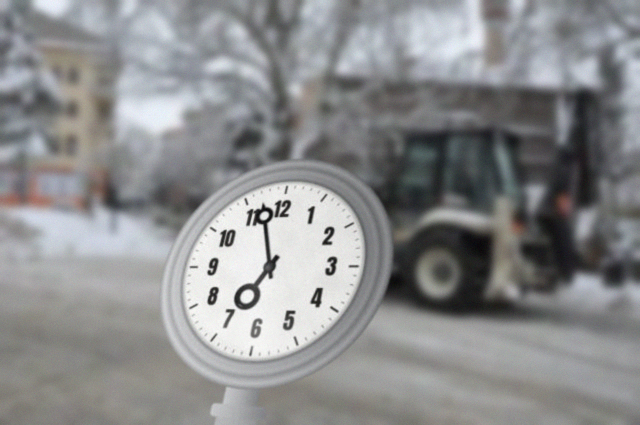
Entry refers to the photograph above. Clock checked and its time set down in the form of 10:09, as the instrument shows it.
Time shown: 6:57
